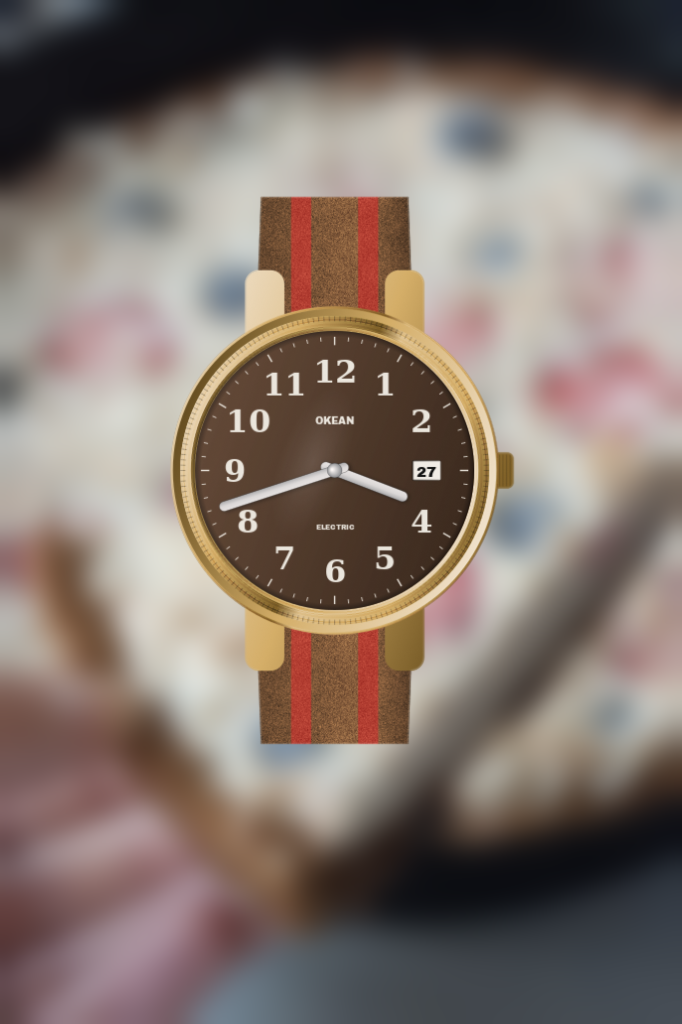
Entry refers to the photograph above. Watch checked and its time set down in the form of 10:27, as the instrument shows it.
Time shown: 3:42
